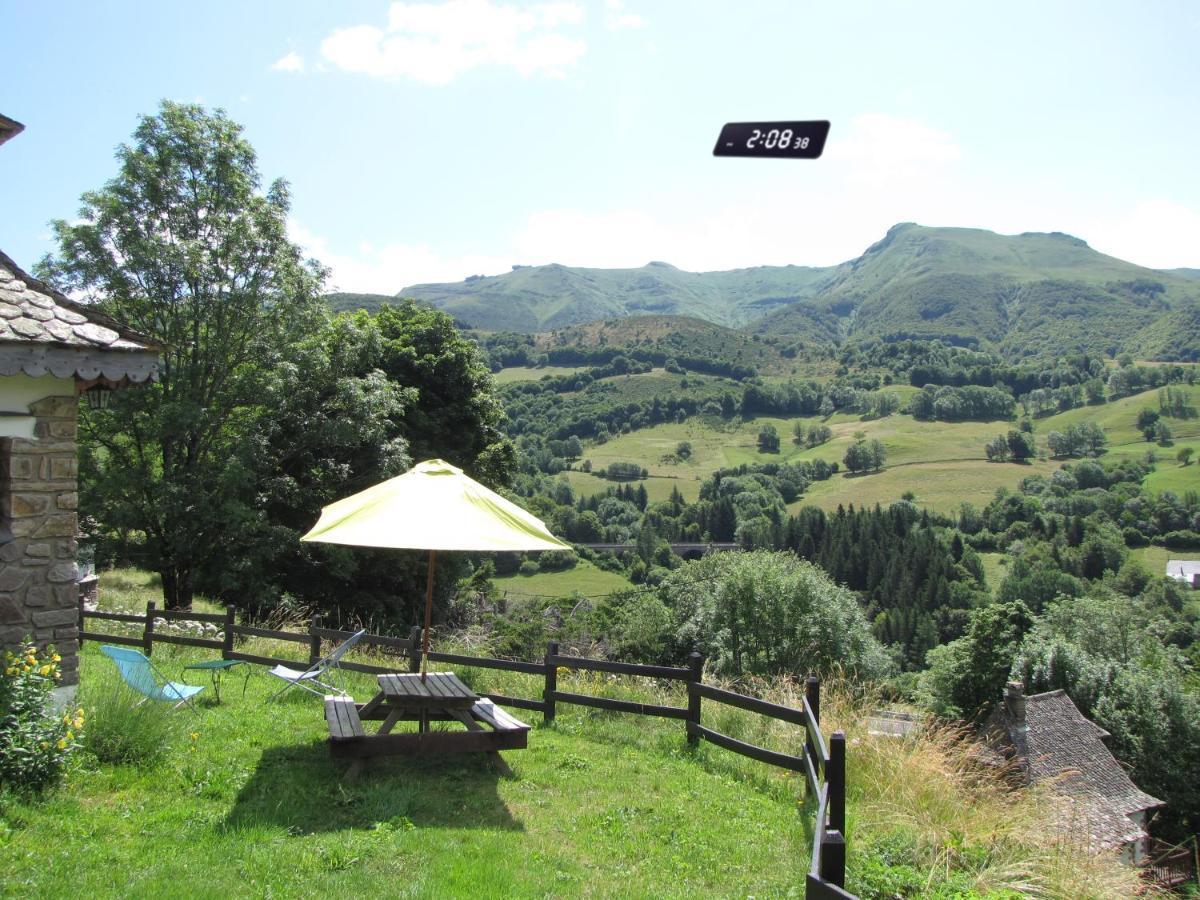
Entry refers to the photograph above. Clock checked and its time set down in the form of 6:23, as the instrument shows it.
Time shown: 2:08
